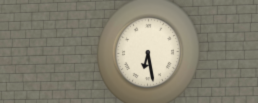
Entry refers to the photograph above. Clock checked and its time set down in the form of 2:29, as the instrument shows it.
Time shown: 6:28
